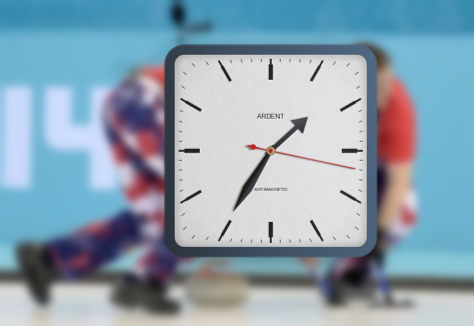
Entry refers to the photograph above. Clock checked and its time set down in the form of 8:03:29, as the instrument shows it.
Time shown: 1:35:17
